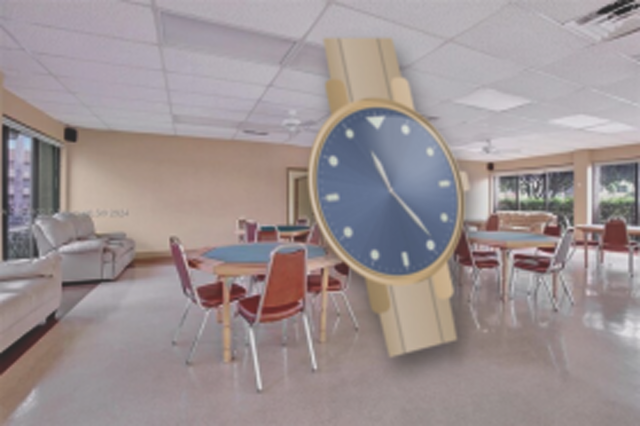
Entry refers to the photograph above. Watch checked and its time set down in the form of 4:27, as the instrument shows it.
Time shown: 11:24
